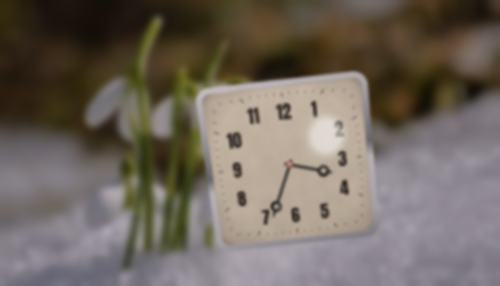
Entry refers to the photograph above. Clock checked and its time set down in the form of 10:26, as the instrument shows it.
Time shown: 3:34
